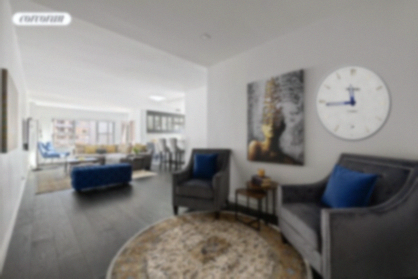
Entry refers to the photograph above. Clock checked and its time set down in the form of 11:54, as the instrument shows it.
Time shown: 11:44
